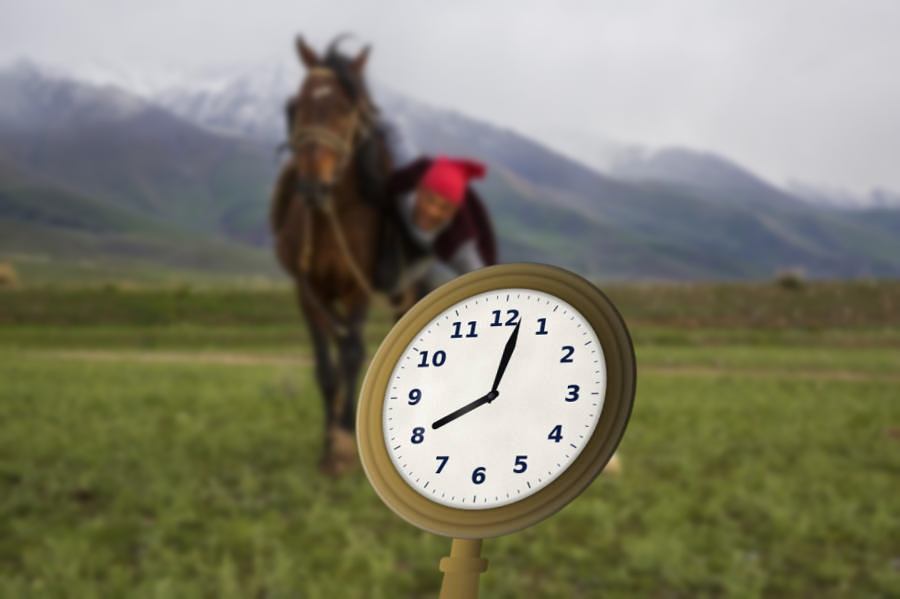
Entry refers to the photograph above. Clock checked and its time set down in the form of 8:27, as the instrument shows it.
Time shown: 8:02
